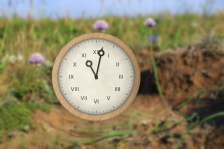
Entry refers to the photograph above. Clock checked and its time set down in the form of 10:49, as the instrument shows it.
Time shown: 11:02
